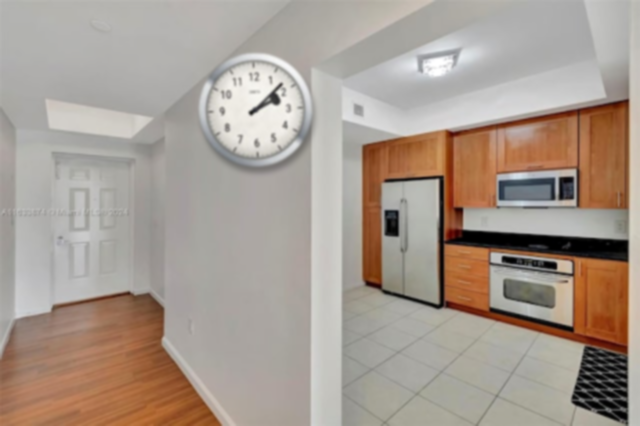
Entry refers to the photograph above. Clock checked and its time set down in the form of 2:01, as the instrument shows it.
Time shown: 2:08
